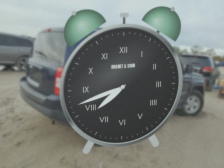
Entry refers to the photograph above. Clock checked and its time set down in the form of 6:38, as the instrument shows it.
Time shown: 7:42
